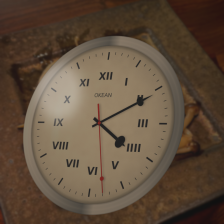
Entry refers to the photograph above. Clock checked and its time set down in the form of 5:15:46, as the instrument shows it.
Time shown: 4:10:28
